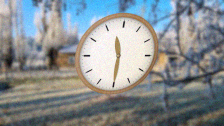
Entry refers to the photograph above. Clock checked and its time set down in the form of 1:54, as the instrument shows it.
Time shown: 11:30
